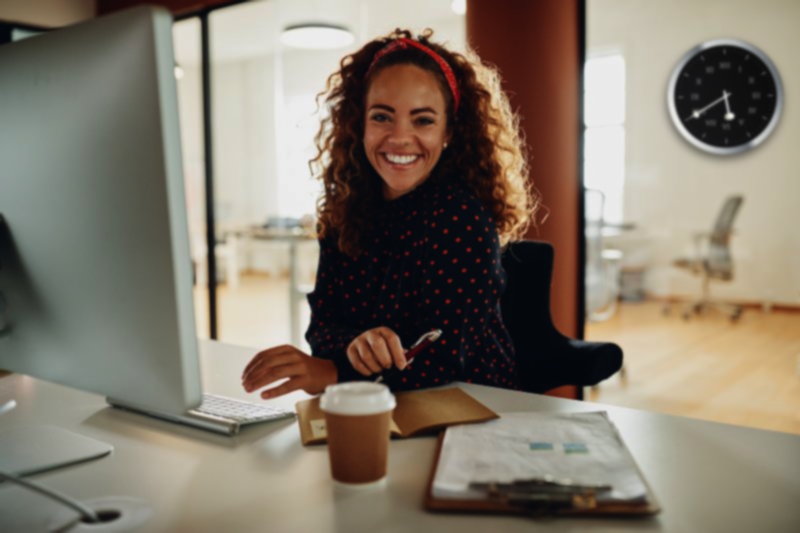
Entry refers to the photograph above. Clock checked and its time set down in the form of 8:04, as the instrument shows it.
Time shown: 5:40
